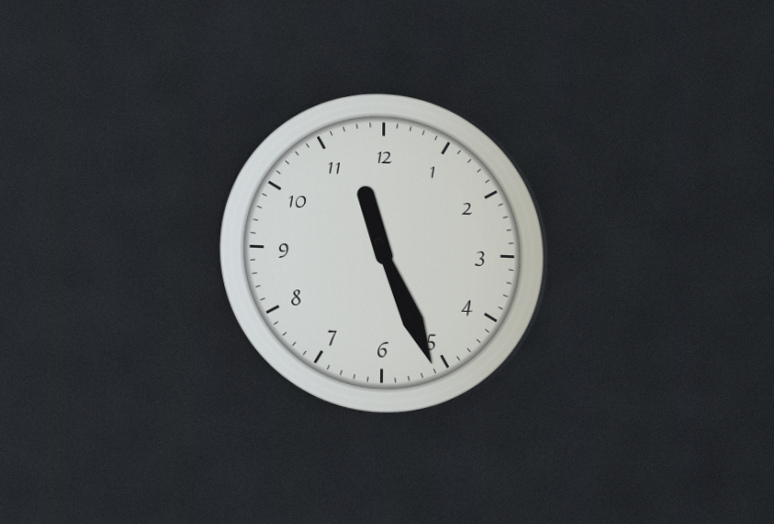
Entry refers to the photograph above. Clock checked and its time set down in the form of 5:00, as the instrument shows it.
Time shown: 11:26
